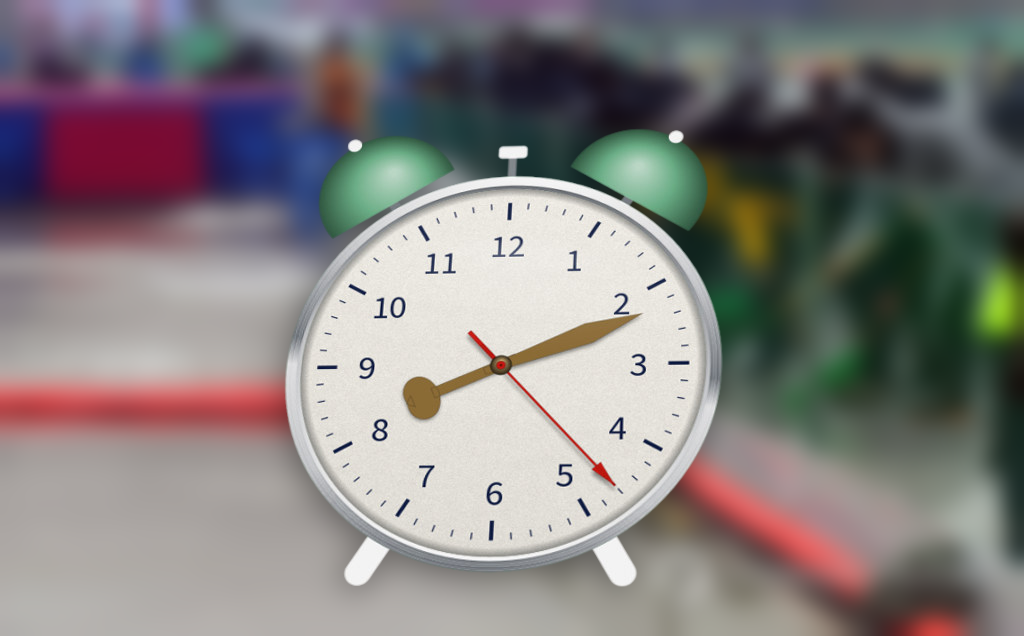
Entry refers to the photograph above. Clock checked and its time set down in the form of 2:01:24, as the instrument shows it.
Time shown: 8:11:23
